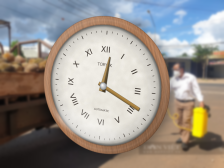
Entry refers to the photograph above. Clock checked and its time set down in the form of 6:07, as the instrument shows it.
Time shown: 12:19
